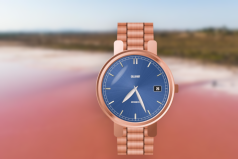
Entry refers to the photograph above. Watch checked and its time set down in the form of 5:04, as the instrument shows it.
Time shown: 7:26
